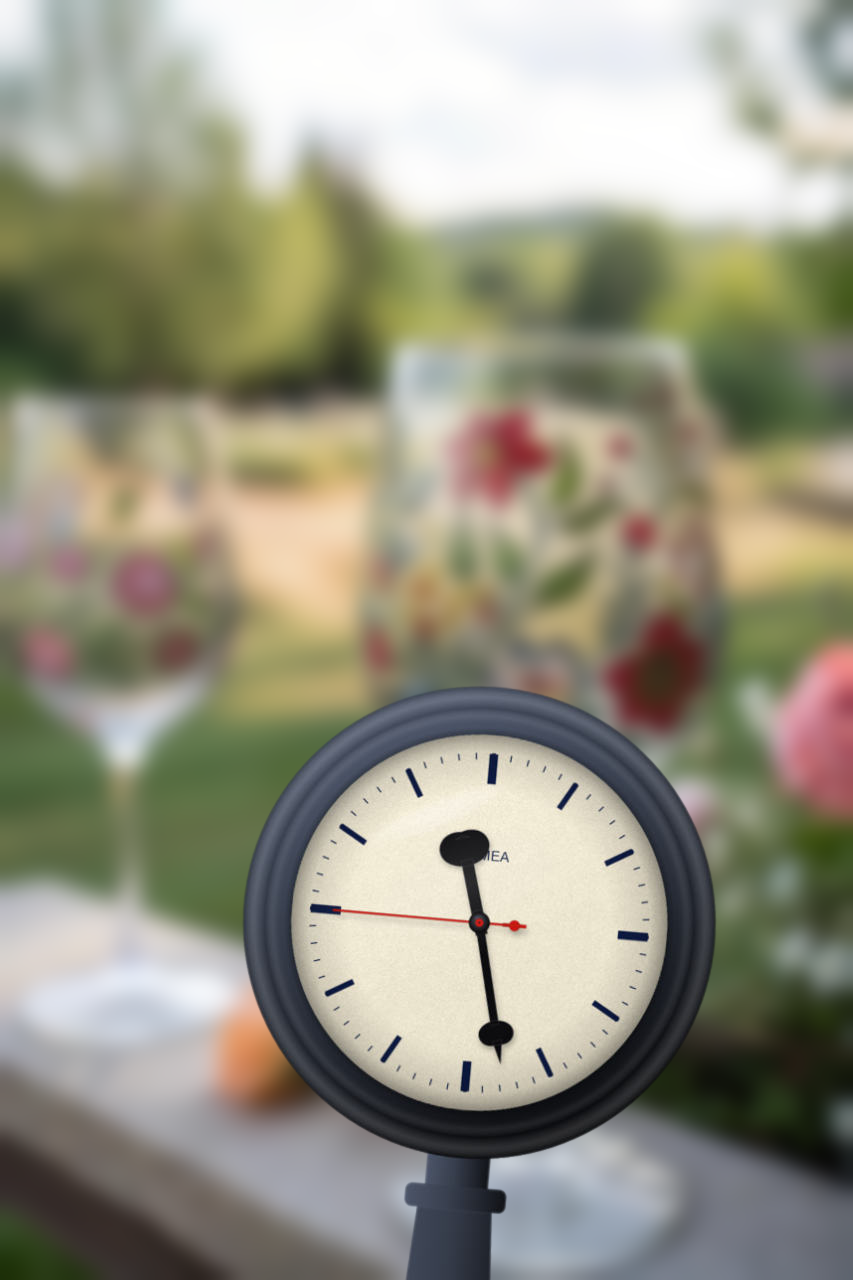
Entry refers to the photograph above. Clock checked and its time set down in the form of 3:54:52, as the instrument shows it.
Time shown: 11:27:45
